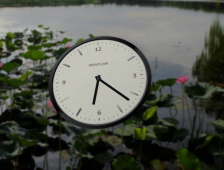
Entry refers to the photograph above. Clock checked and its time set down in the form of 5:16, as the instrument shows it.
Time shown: 6:22
